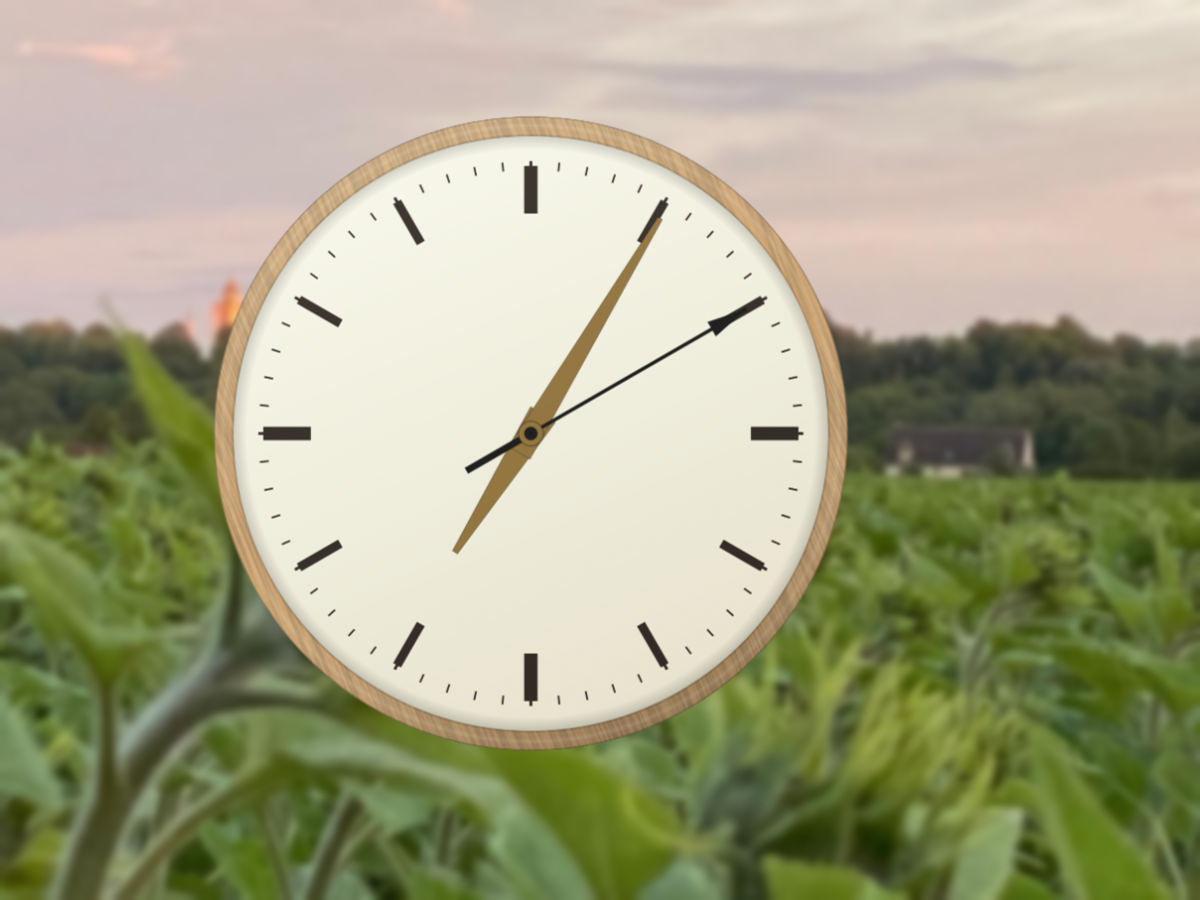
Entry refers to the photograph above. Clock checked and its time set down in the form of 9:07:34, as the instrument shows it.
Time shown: 7:05:10
